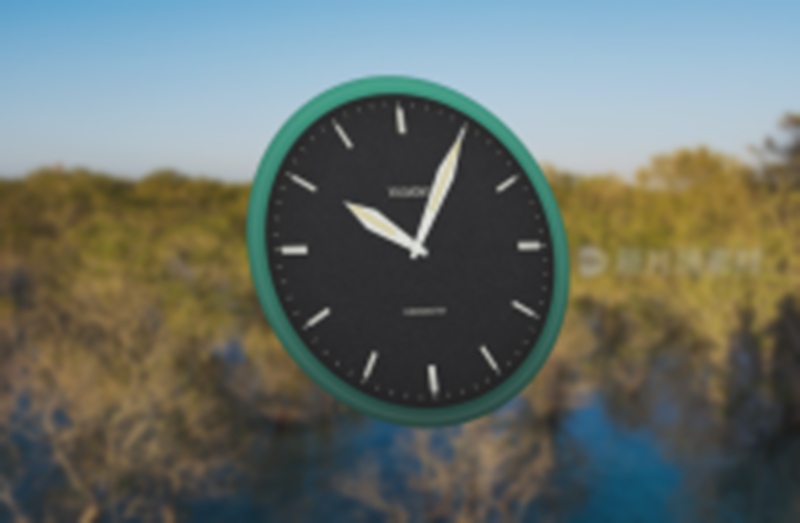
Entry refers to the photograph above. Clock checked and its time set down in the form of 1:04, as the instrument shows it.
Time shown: 10:05
